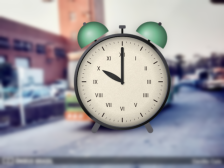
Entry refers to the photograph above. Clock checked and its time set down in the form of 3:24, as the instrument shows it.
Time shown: 10:00
